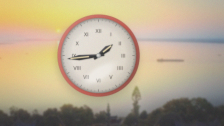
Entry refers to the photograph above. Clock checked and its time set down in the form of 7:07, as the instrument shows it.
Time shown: 1:44
